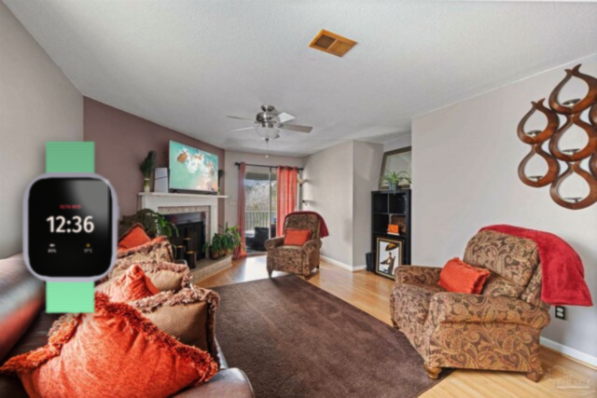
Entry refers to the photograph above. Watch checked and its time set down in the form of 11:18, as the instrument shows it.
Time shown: 12:36
